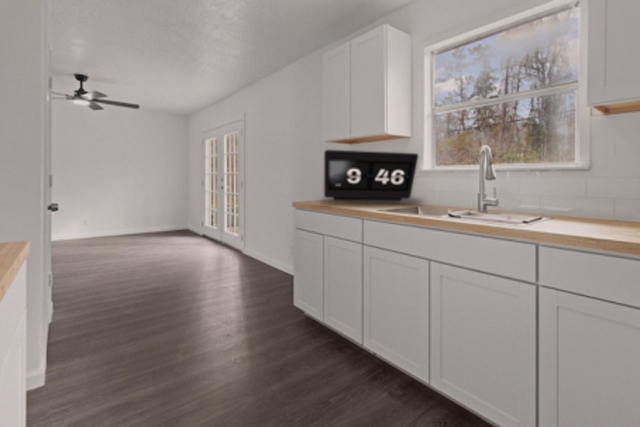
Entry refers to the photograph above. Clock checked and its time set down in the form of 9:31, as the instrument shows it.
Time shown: 9:46
